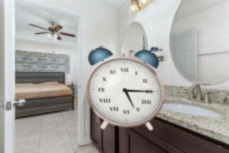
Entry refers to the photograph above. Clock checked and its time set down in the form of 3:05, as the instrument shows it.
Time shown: 5:15
